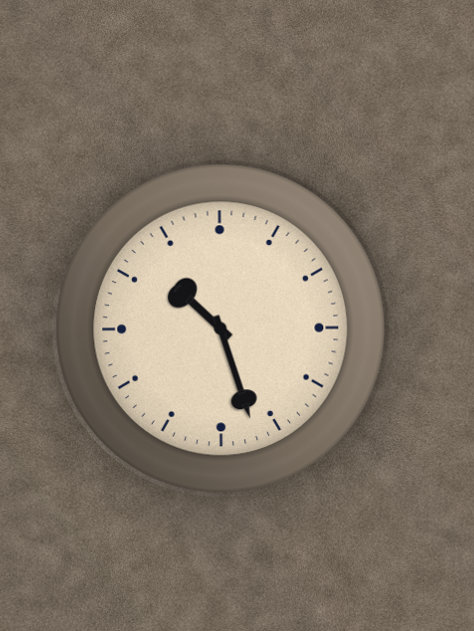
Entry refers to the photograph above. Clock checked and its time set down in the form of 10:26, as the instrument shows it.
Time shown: 10:27
